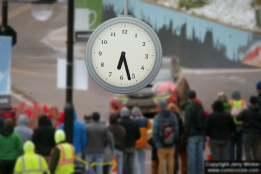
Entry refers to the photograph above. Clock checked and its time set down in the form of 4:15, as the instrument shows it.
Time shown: 6:27
